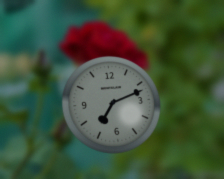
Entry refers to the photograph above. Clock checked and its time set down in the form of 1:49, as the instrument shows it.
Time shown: 7:12
